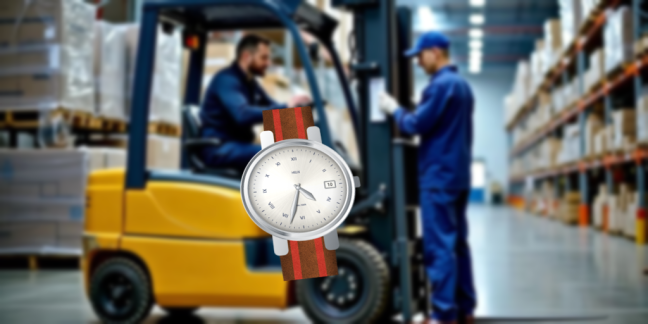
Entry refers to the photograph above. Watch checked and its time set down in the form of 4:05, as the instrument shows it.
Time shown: 4:33
